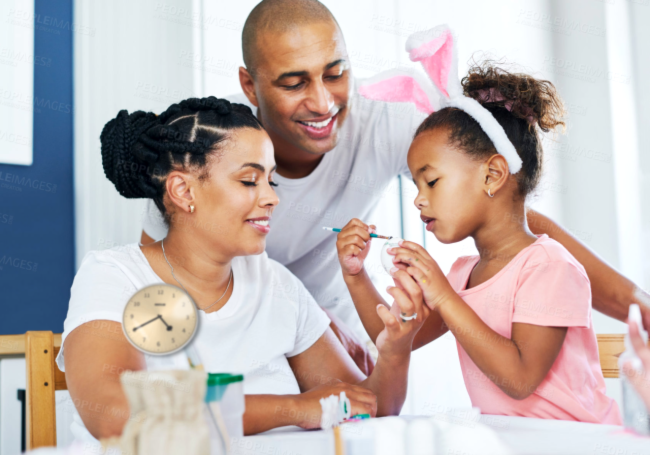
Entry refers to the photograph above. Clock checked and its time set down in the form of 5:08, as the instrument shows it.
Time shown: 4:40
